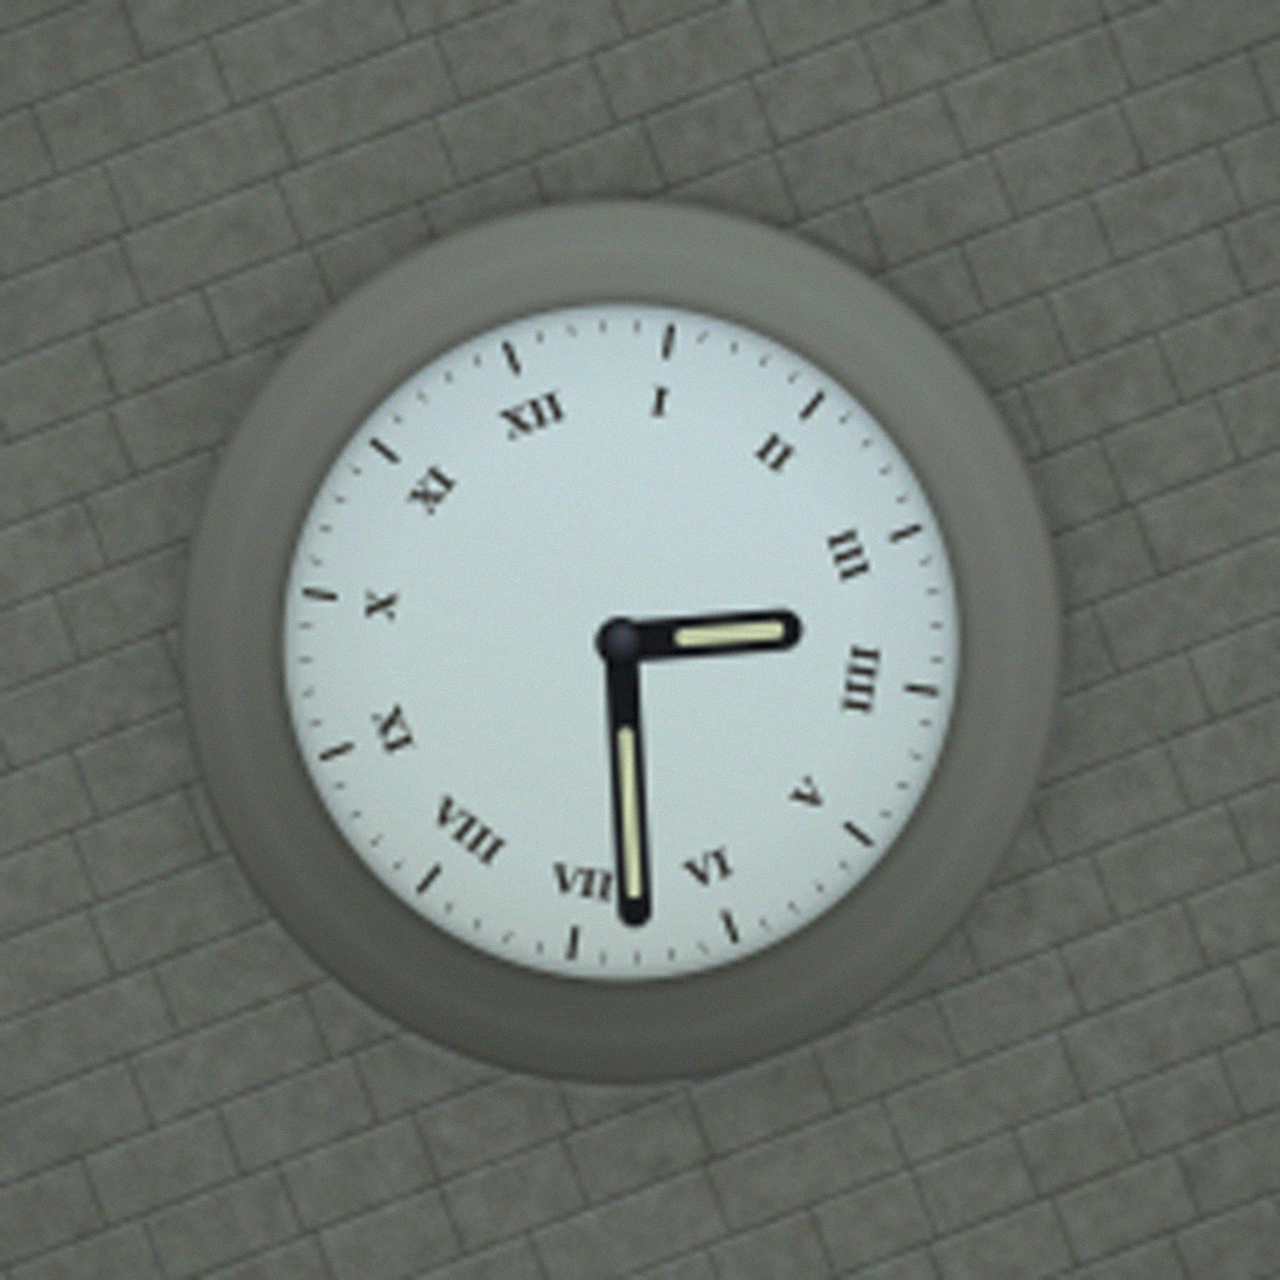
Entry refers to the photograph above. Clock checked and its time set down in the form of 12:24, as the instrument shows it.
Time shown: 3:33
